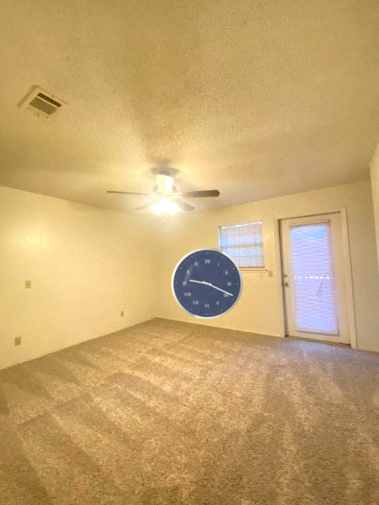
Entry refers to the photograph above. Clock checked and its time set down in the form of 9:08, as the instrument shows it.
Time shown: 9:19
